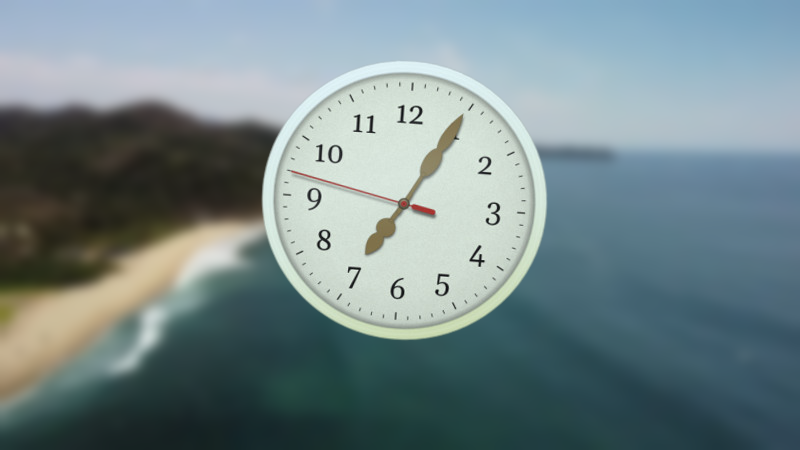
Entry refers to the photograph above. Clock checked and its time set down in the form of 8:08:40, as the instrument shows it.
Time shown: 7:04:47
